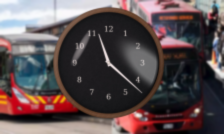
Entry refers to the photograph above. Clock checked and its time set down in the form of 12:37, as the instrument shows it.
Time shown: 11:22
